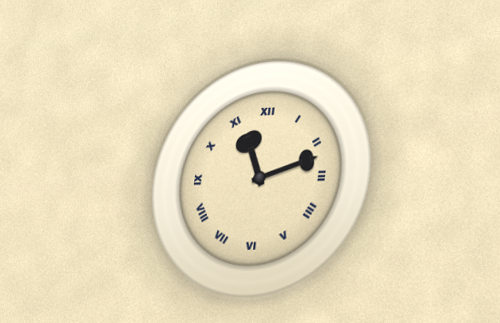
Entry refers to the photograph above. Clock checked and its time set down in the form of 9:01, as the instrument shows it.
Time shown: 11:12
